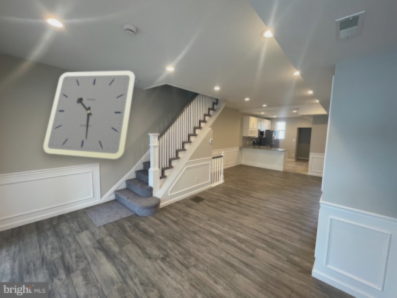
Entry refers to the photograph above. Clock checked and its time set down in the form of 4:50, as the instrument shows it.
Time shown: 10:29
